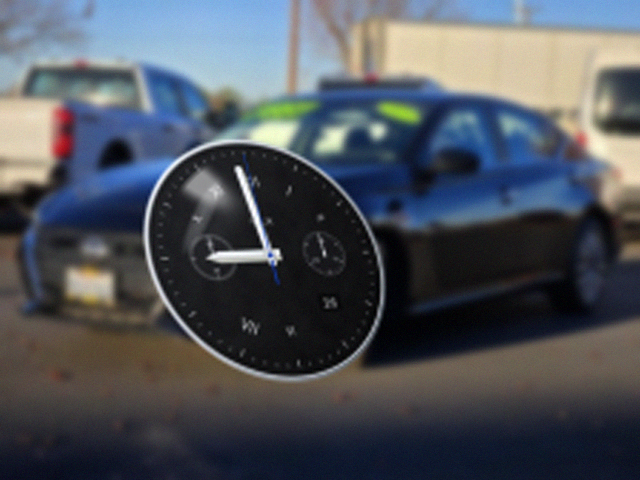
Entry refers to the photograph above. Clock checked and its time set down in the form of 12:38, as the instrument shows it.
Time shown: 8:59
